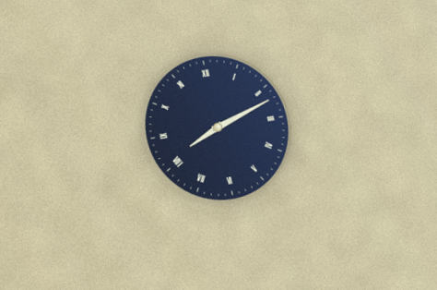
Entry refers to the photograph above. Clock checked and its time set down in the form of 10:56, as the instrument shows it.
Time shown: 8:12
